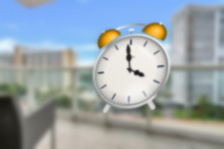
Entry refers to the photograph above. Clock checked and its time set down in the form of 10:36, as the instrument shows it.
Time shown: 3:59
